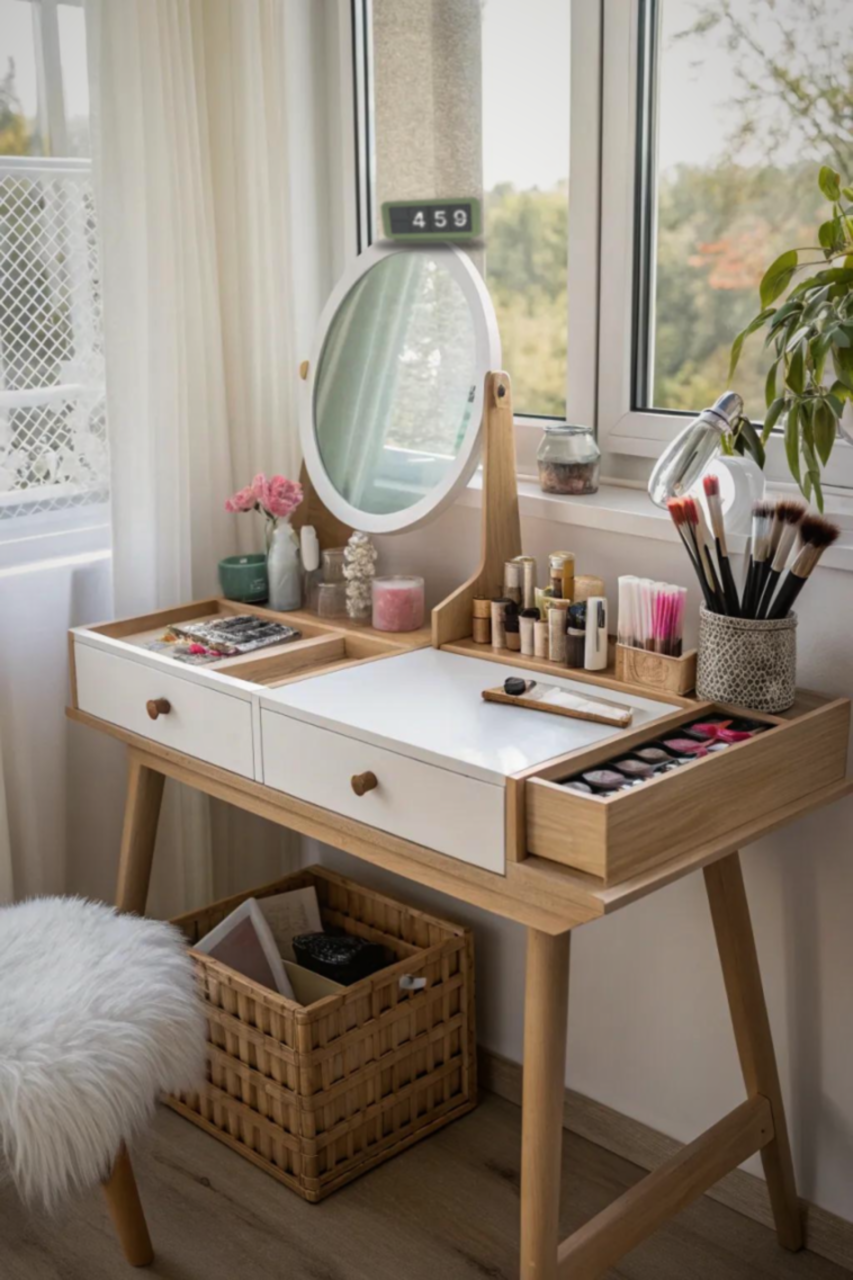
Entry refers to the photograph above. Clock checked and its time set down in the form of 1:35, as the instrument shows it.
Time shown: 4:59
